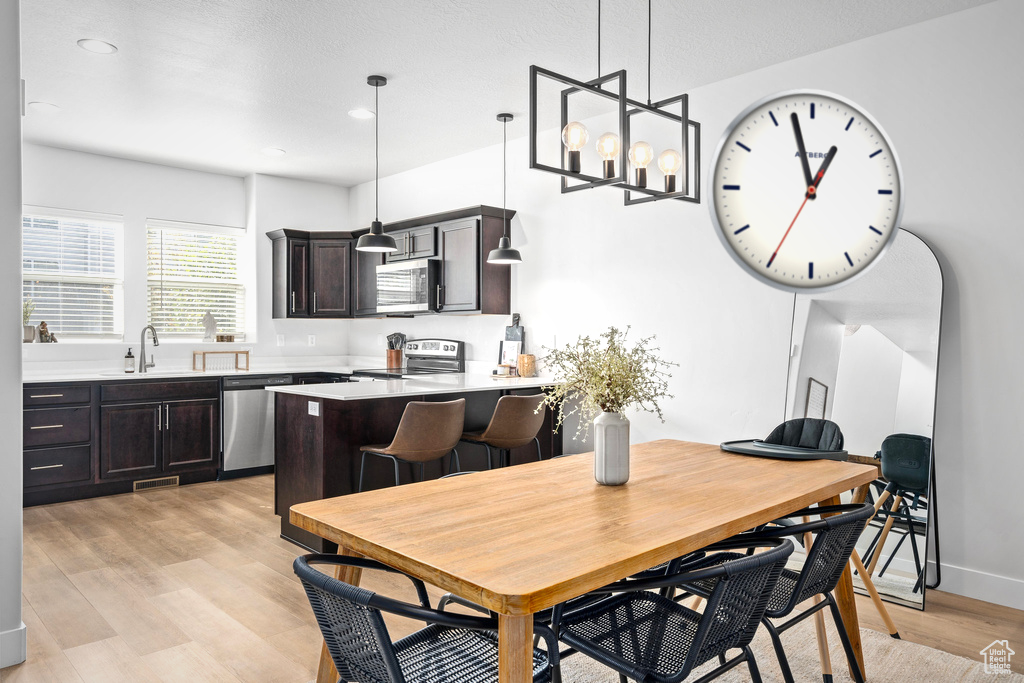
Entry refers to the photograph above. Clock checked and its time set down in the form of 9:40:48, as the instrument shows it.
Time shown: 12:57:35
